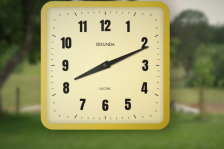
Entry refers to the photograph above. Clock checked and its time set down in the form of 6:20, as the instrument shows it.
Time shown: 8:11
